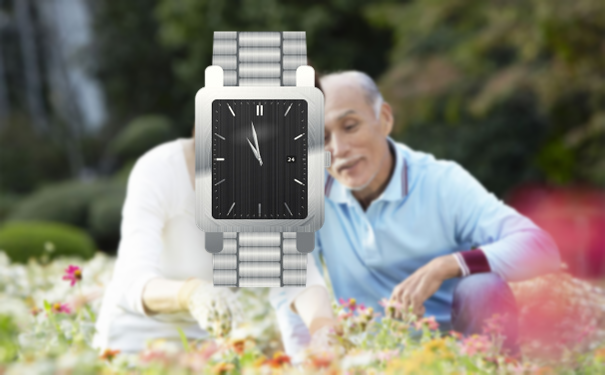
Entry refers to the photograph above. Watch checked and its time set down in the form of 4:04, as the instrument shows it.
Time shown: 10:58
